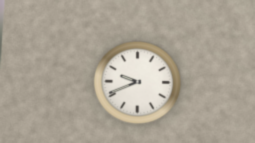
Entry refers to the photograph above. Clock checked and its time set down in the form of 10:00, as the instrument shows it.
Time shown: 9:41
